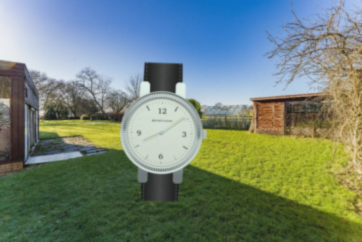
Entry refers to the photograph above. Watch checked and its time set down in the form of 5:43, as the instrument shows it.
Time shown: 8:09
